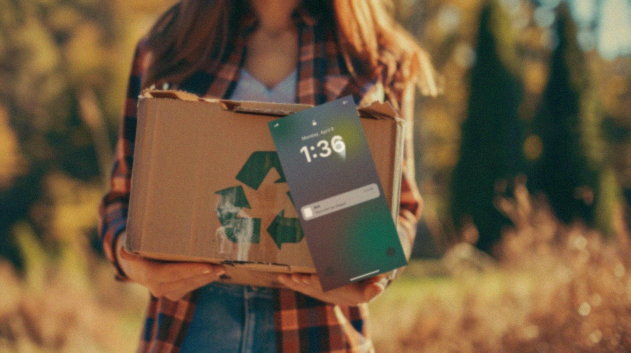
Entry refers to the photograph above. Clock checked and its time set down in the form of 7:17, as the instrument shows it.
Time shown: 1:36
